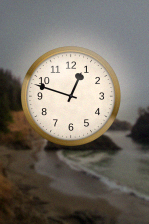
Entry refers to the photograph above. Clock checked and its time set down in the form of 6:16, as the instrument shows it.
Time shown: 12:48
